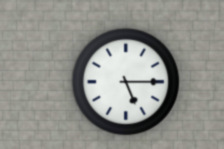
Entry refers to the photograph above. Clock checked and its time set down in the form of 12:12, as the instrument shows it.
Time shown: 5:15
